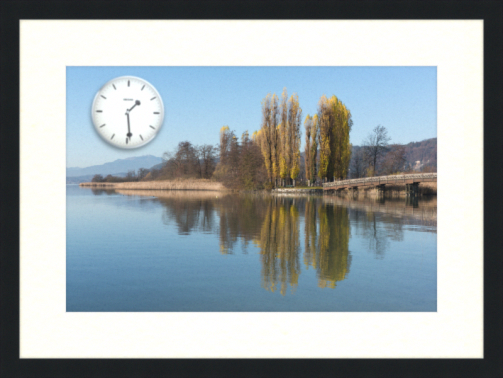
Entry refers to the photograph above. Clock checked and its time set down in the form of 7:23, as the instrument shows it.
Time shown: 1:29
